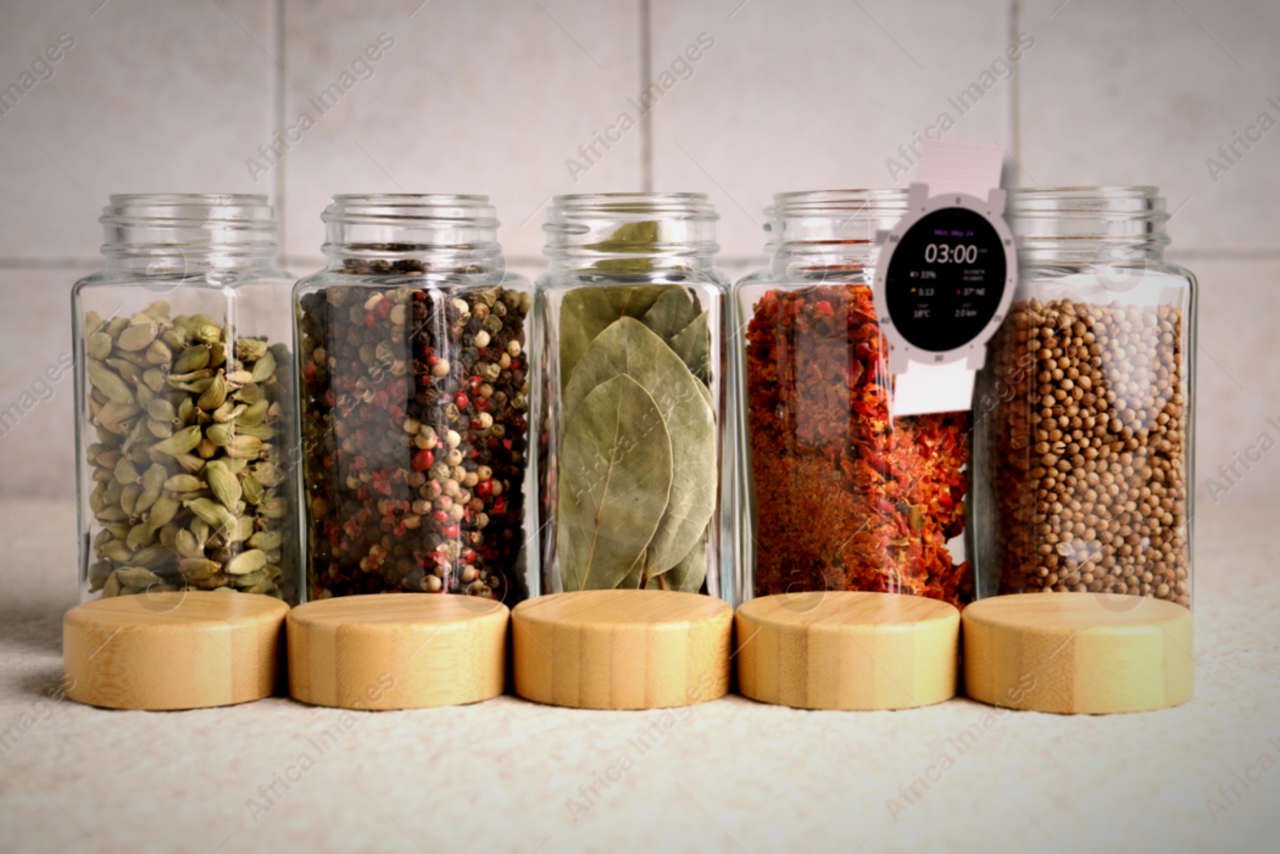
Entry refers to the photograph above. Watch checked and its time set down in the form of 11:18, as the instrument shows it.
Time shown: 3:00
